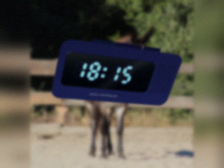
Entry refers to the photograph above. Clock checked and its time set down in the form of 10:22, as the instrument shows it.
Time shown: 18:15
